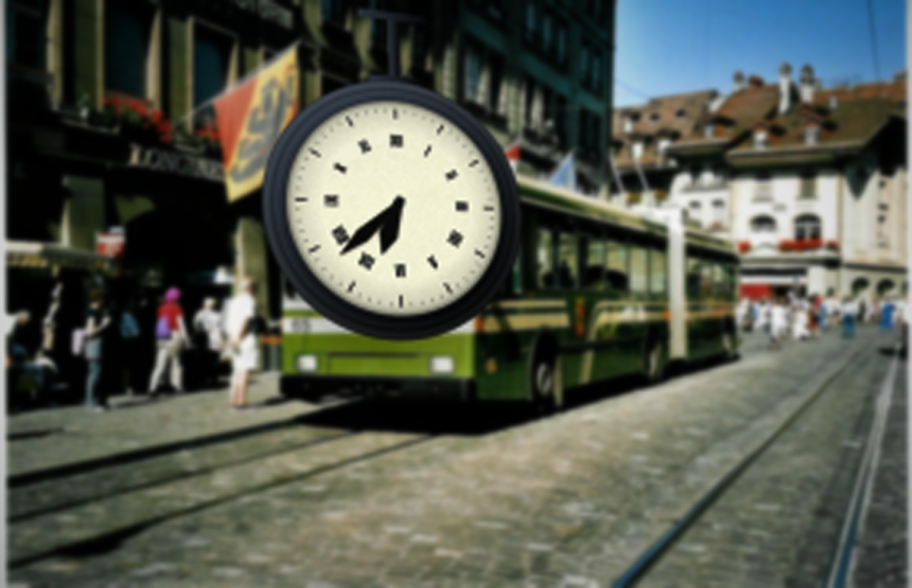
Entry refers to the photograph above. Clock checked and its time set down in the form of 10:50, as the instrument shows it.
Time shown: 6:38
